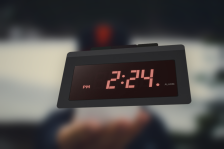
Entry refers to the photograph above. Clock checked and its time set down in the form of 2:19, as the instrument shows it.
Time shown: 2:24
